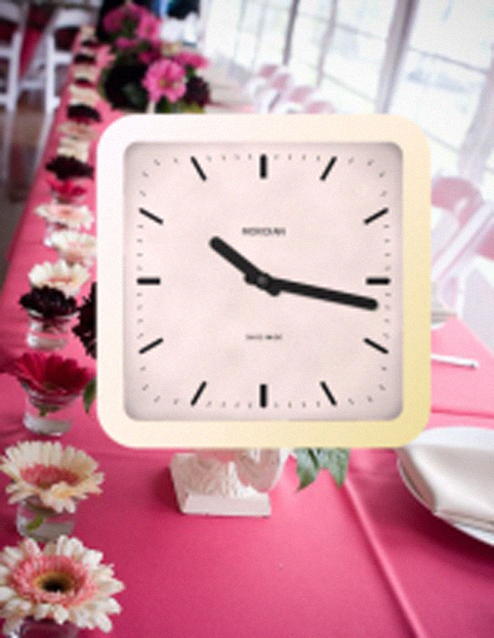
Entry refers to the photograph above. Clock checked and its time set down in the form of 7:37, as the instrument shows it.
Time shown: 10:17
